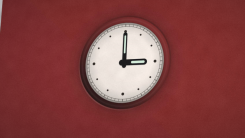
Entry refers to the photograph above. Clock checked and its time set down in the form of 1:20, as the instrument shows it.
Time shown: 3:00
